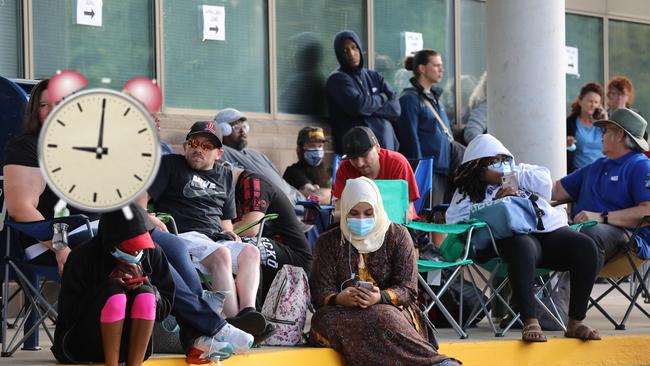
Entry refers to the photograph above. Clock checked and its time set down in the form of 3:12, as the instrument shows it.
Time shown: 9:00
